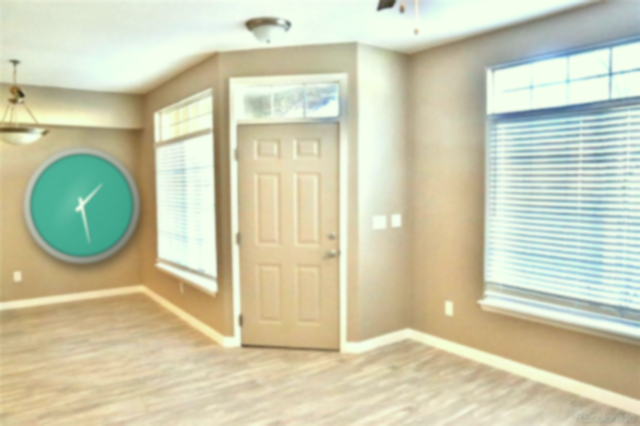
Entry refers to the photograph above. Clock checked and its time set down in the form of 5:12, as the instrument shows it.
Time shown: 1:28
